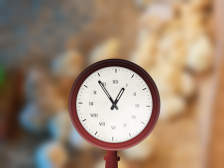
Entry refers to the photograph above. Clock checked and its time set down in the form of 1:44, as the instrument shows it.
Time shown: 12:54
